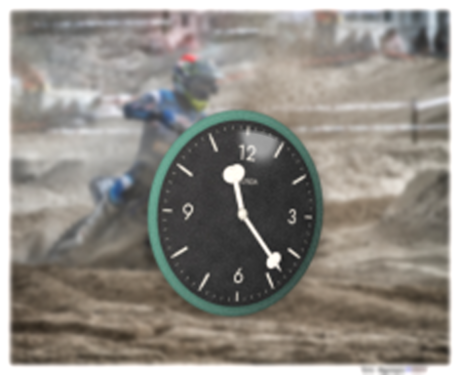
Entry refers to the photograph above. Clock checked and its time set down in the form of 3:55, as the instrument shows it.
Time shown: 11:23
